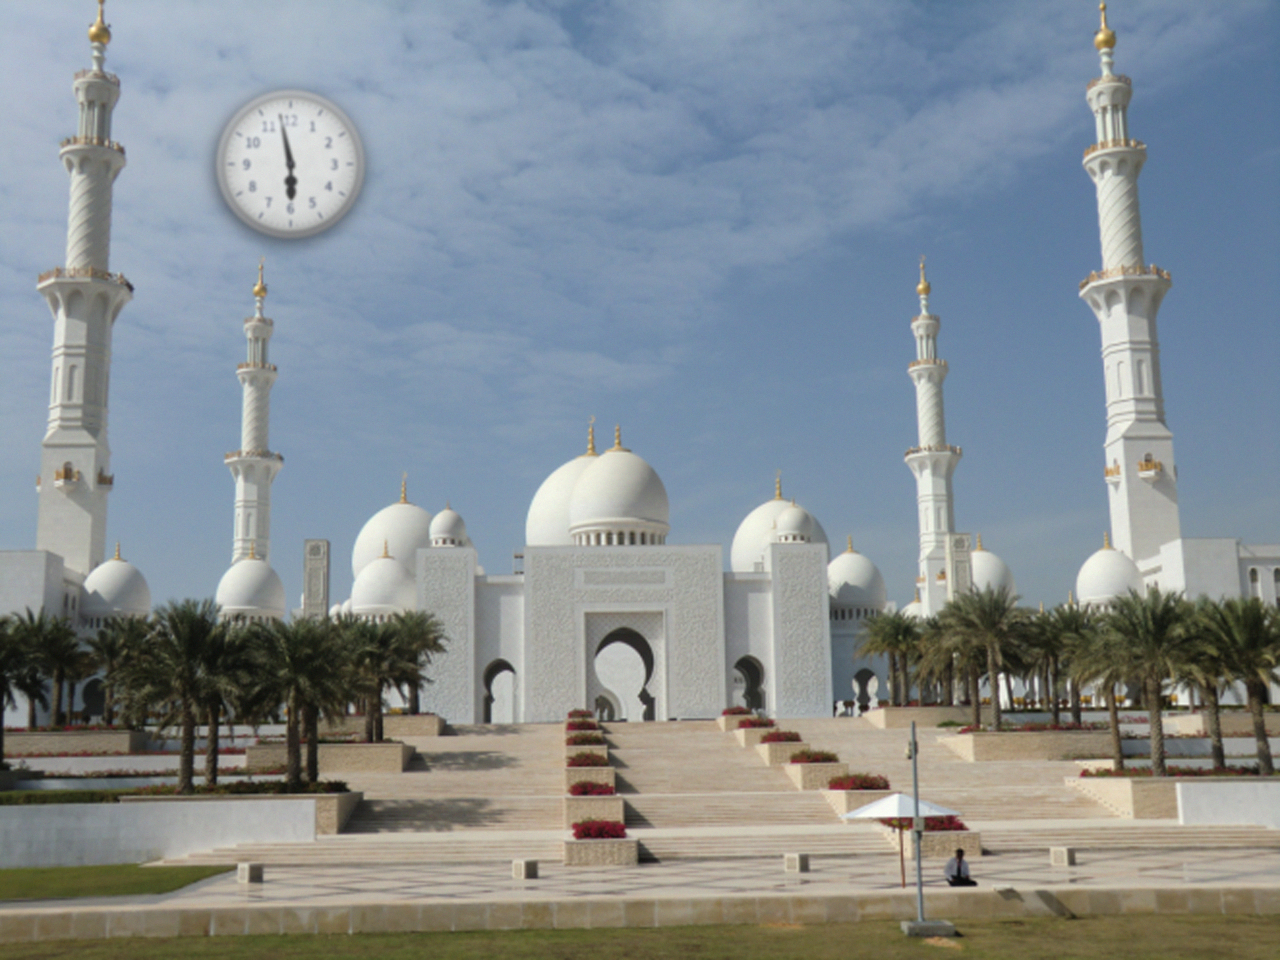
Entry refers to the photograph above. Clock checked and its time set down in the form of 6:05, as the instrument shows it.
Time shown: 5:58
